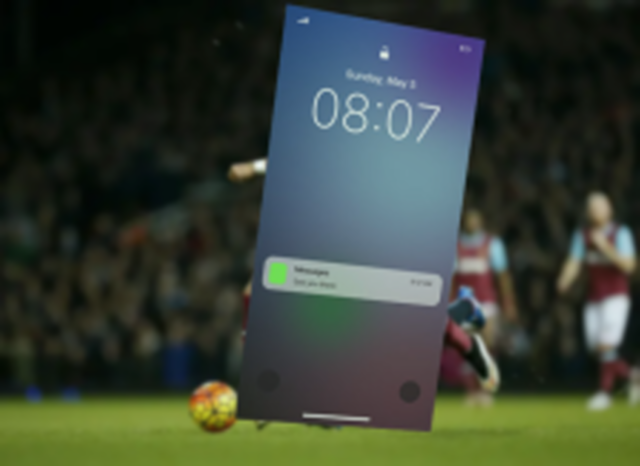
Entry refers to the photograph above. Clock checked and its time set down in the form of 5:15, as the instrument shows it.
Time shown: 8:07
